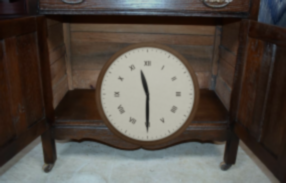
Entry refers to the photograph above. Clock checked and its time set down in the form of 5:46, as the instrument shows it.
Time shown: 11:30
